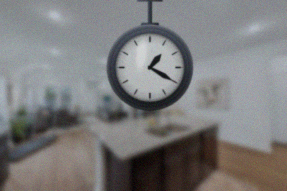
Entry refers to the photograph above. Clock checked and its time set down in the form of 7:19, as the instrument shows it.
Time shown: 1:20
